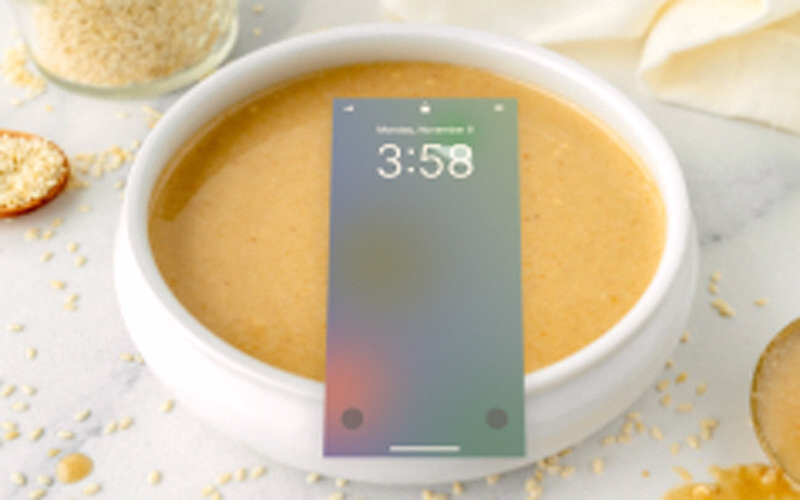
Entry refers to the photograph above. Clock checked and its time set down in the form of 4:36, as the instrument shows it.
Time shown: 3:58
